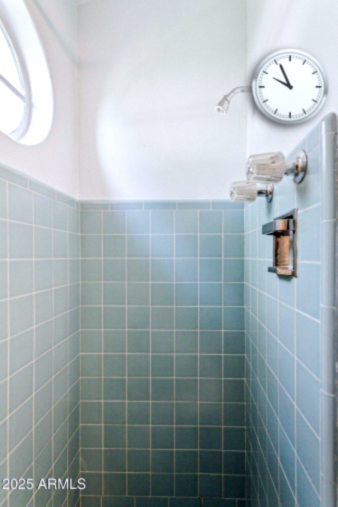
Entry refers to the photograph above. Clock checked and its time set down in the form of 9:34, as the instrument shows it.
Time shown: 9:56
